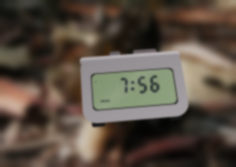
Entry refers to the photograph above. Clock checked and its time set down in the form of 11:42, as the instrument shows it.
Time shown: 7:56
